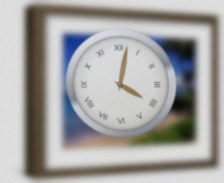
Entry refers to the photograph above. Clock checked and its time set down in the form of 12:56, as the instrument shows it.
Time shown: 4:02
